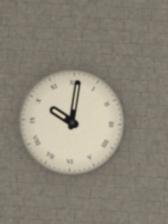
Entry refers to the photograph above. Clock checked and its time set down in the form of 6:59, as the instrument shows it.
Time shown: 10:01
